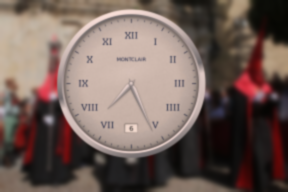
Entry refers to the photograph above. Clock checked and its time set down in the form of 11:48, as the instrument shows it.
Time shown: 7:26
